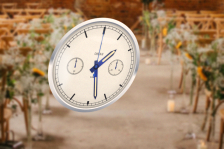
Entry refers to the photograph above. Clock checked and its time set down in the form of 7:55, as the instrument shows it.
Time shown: 1:28
